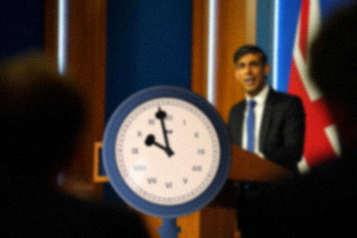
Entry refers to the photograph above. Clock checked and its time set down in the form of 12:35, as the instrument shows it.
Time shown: 9:58
